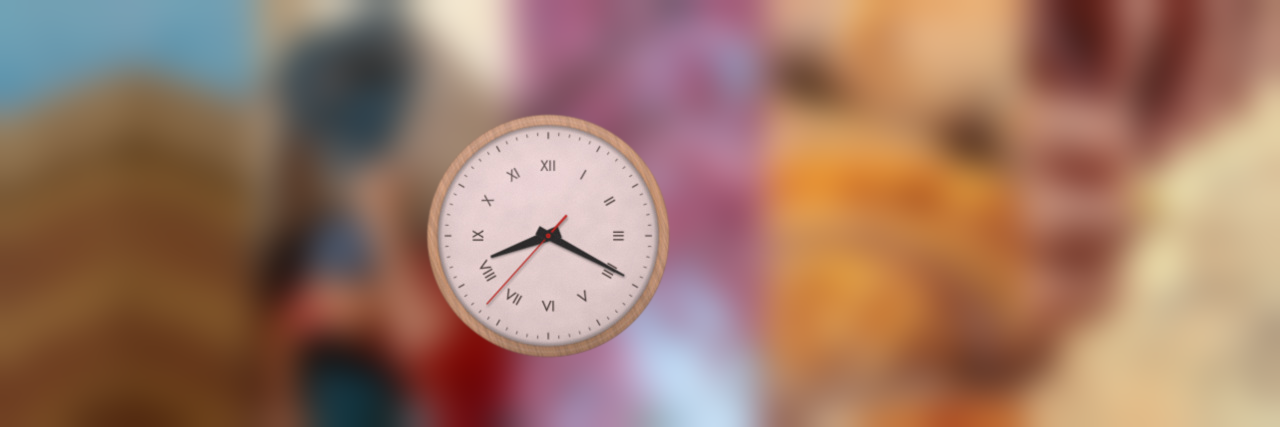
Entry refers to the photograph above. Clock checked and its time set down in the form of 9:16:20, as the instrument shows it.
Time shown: 8:19:37
